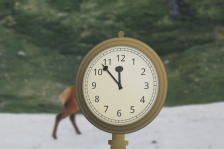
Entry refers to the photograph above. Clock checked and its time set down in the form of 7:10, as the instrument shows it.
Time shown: 11:53
